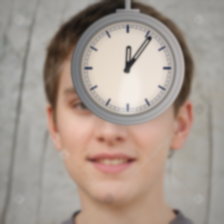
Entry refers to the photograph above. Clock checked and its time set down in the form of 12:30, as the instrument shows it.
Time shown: 12:06
